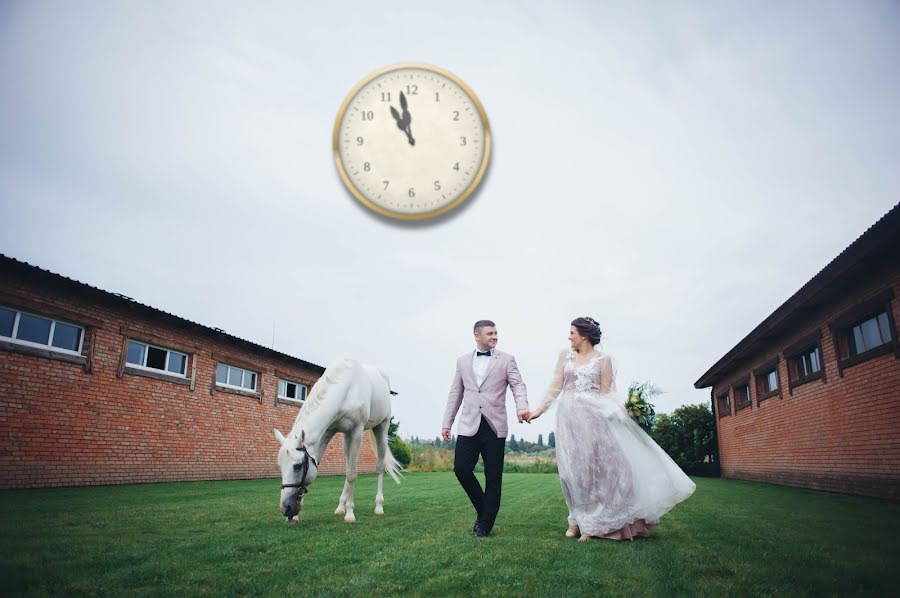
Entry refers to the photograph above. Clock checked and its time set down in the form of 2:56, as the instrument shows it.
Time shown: 10:58
